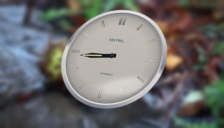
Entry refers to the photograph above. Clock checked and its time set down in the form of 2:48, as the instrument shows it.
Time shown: 8:44
